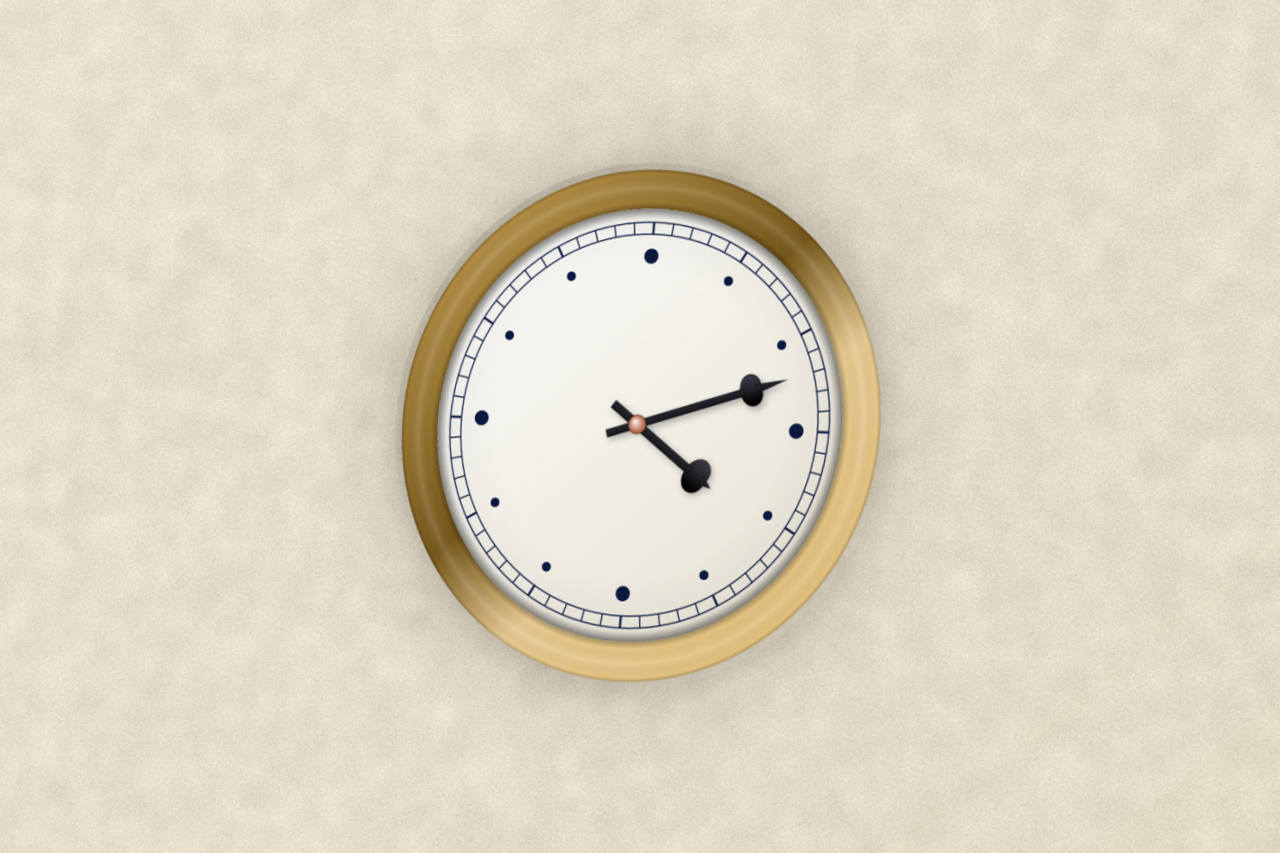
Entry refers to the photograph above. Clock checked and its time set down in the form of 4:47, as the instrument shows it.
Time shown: 4:12
